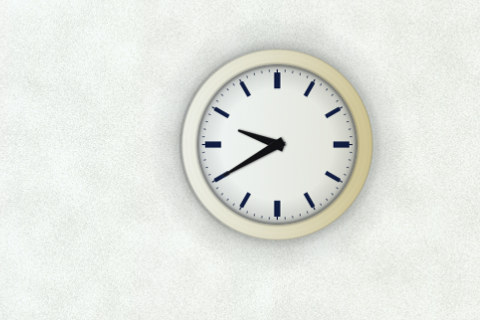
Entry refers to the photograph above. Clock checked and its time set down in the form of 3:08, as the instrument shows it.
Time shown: 9:40
